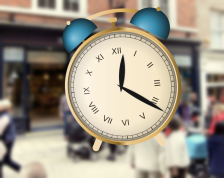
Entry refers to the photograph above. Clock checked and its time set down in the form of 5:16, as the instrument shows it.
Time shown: 12:21
